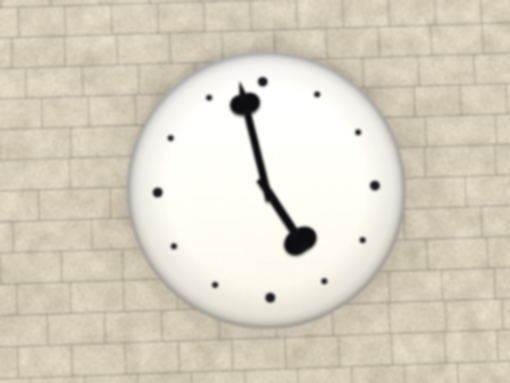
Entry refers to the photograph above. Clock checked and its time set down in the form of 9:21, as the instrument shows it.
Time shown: 4:58
